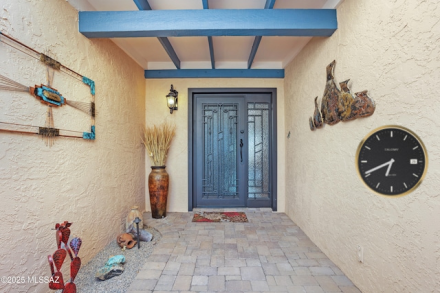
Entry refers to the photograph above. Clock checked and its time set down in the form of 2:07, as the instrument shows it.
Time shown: 6:41
